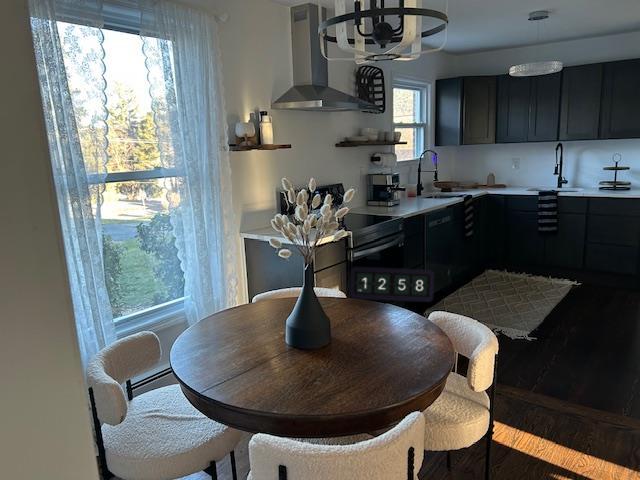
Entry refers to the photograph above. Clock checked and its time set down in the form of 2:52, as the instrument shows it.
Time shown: 12:58
